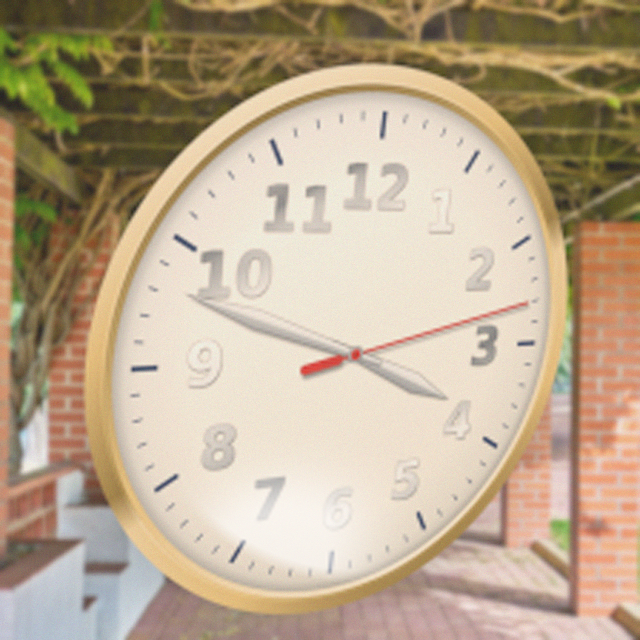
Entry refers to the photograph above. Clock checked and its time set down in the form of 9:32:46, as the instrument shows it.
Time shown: 3:48:13
